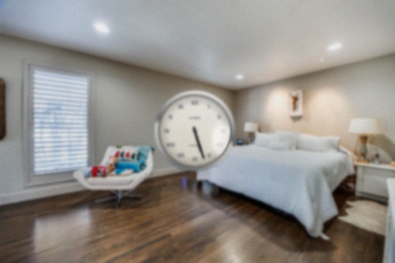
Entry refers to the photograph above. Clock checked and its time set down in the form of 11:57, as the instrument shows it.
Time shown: 5:27
